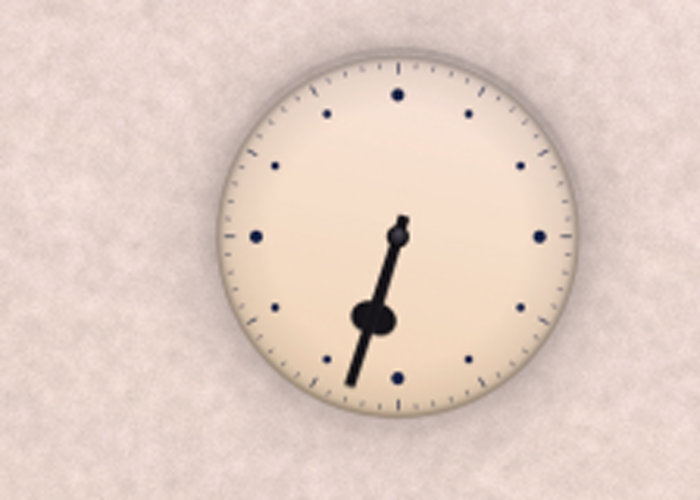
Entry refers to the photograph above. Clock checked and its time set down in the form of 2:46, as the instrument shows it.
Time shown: 6:33
